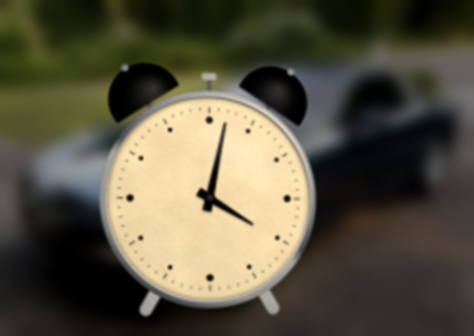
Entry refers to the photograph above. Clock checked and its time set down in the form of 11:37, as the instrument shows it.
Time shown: 4:02
